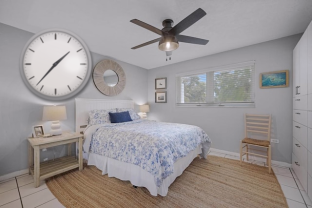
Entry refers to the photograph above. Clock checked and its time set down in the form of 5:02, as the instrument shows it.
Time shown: 1:37
